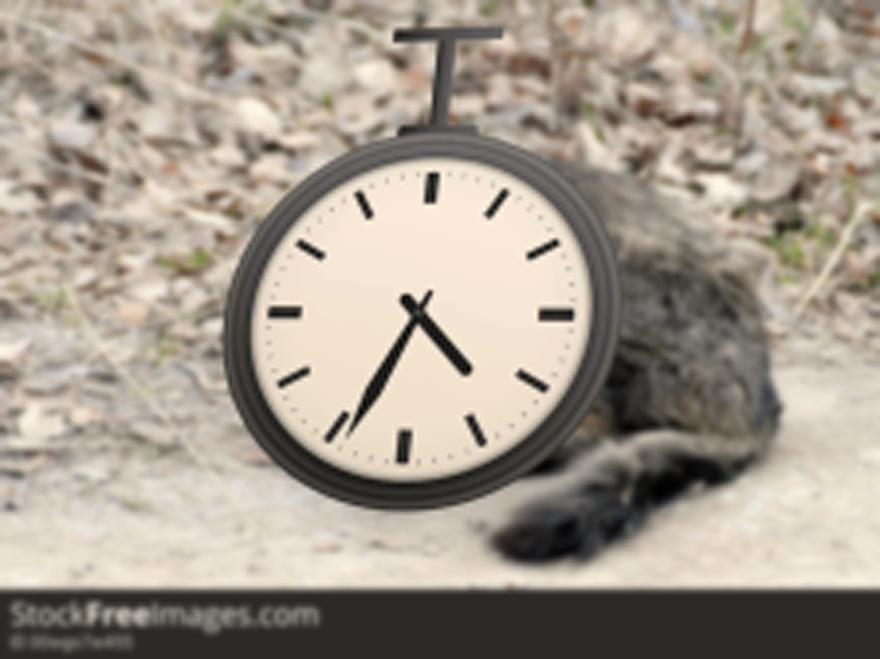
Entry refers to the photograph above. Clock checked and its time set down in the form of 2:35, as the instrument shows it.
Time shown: 4:34
